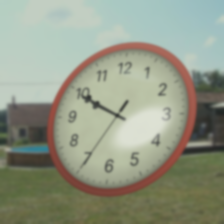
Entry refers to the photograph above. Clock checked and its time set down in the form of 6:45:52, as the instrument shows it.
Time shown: 9:49:35
